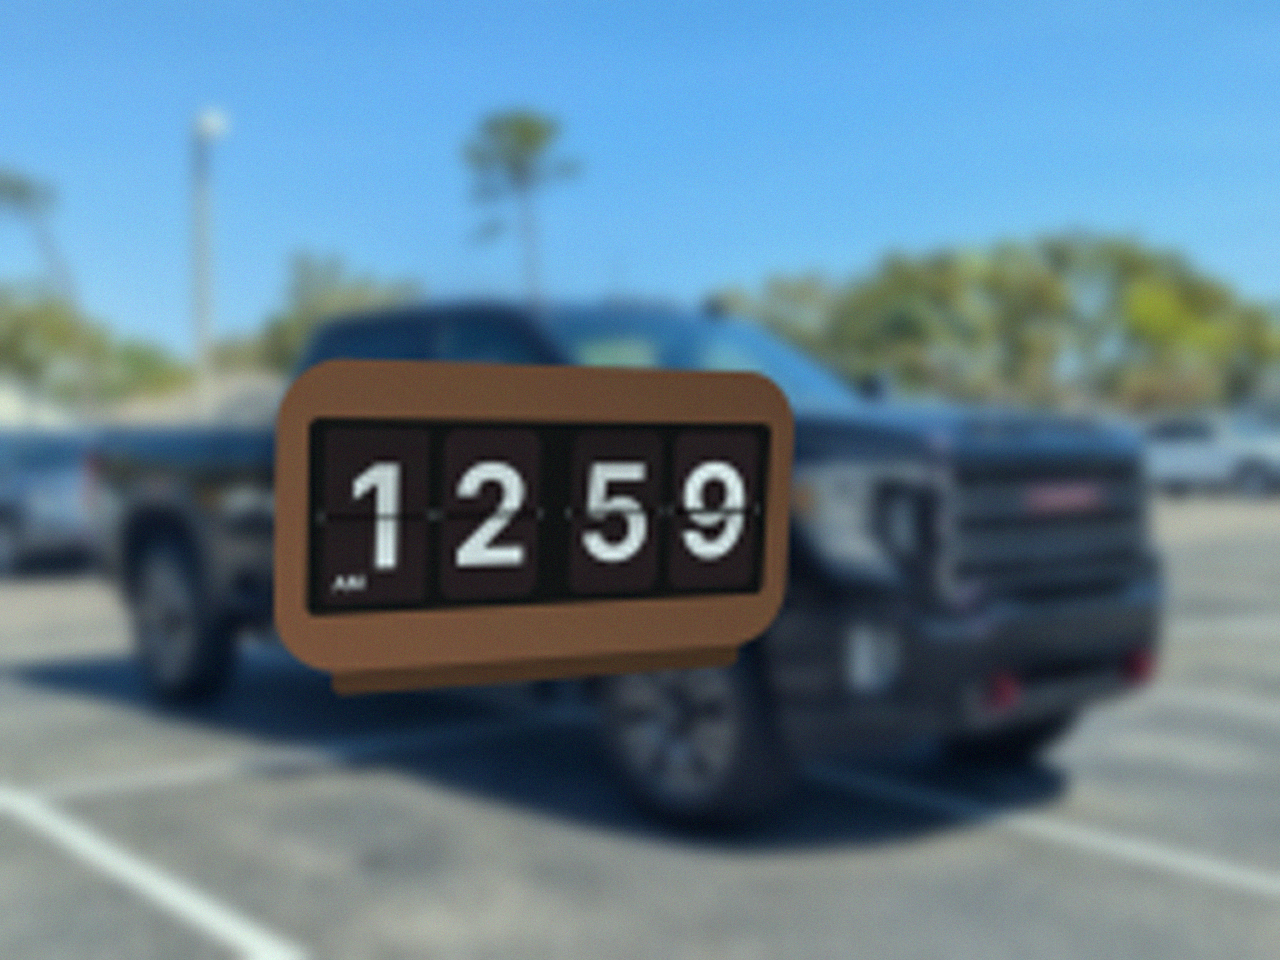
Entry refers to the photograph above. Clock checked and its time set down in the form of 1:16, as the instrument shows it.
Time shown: 12:59
